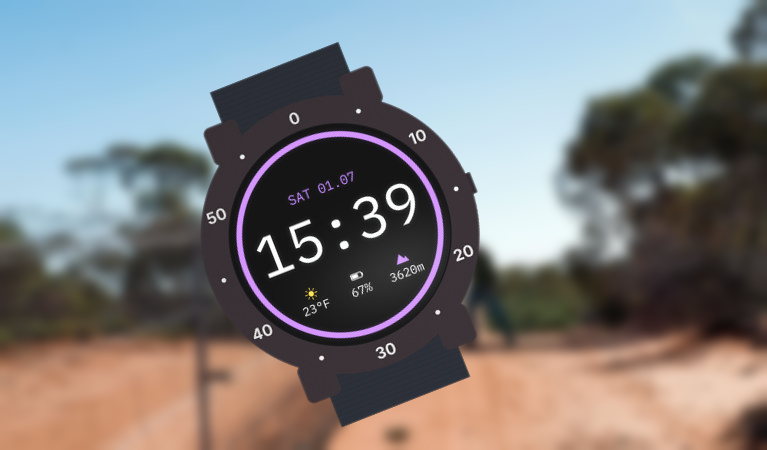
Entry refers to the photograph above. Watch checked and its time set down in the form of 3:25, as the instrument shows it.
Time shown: 15:39
